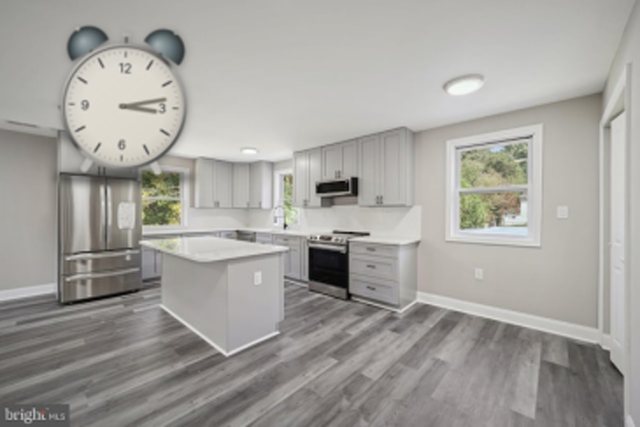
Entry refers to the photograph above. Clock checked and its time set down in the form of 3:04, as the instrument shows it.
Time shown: 3:13
